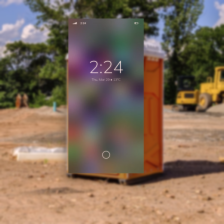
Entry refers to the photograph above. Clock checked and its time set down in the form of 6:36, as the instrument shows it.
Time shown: 2:24
